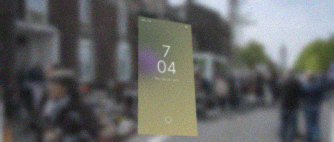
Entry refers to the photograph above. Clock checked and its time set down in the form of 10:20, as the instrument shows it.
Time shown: 7:04
